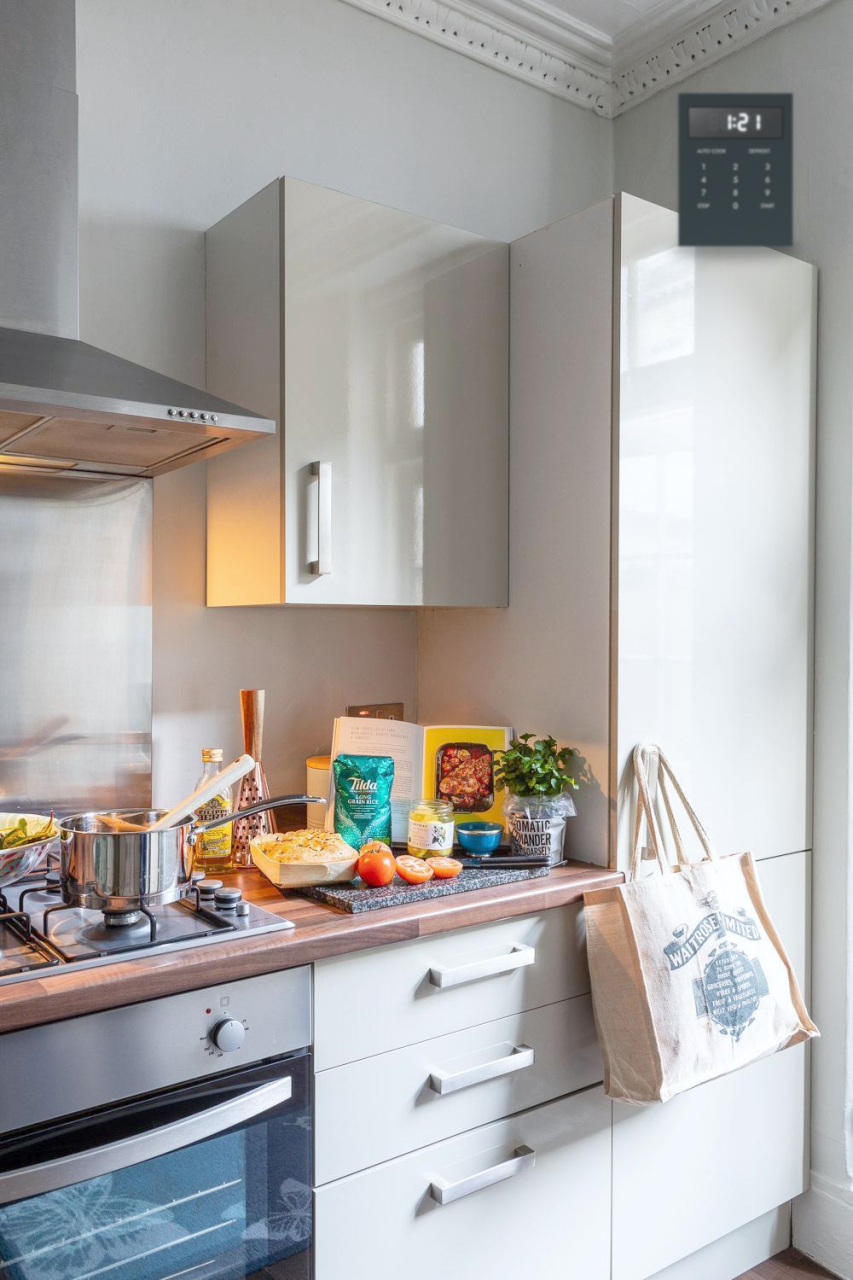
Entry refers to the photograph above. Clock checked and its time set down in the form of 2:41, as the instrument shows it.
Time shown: 1:21
